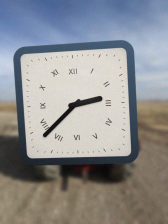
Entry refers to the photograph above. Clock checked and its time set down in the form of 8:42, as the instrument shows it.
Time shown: 2:38
